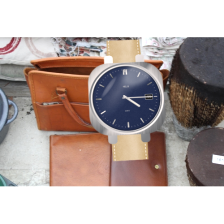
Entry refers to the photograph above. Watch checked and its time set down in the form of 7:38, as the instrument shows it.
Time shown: 4:15
